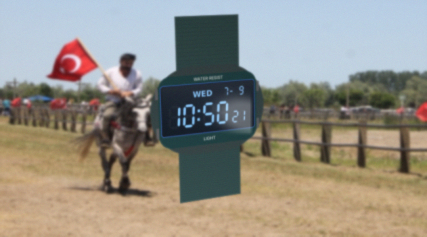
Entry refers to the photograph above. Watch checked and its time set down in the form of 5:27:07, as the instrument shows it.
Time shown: 10:50:21
